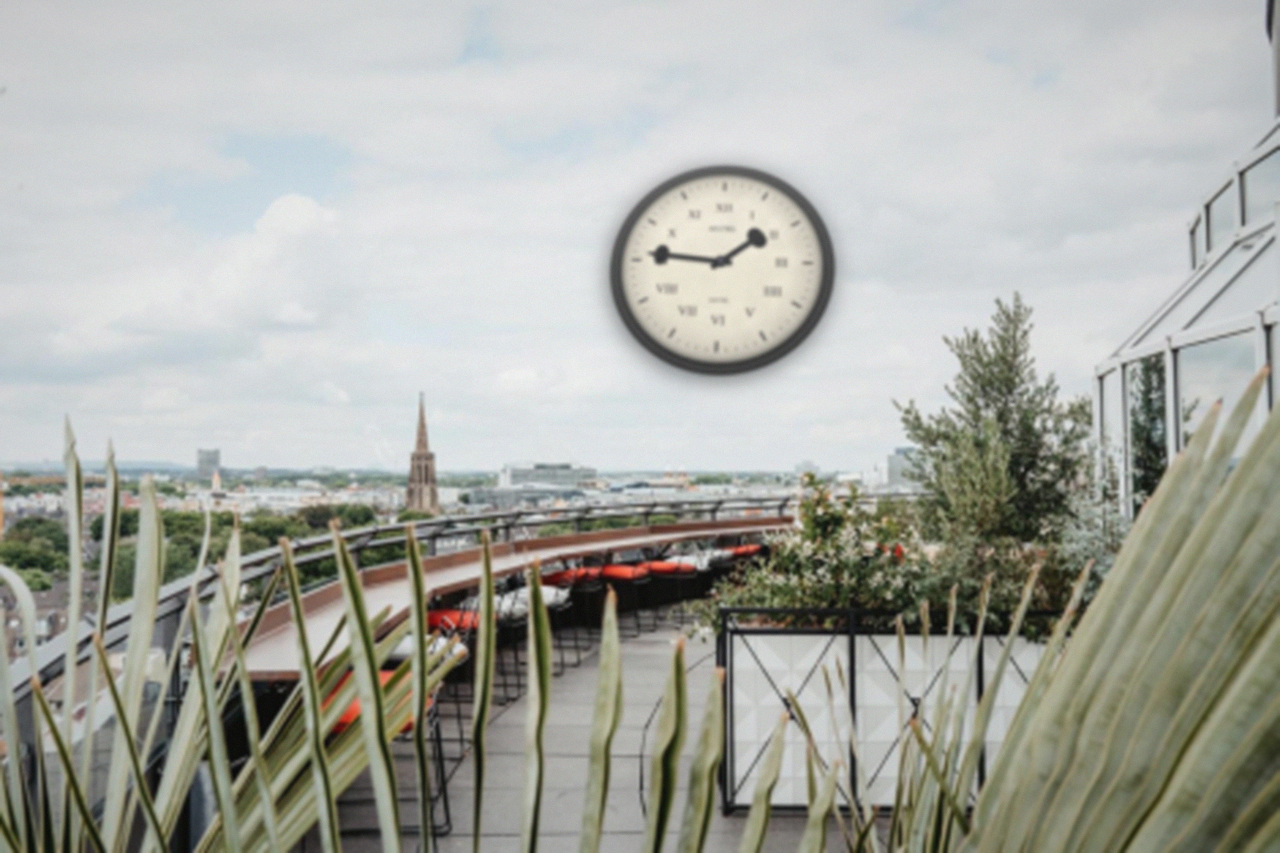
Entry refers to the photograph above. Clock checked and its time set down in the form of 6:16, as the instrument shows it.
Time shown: 1:46
